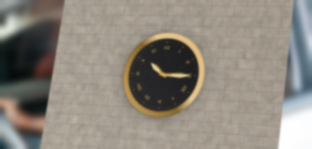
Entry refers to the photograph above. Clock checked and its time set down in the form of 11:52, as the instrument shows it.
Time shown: 10:15
